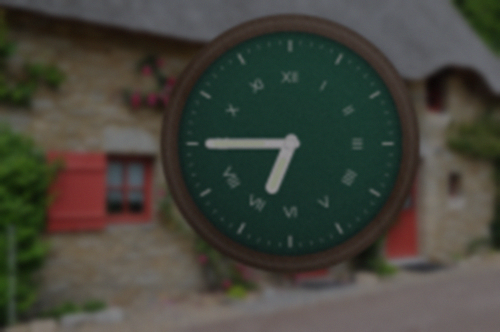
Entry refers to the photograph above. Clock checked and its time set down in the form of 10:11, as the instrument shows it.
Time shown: 6:45
